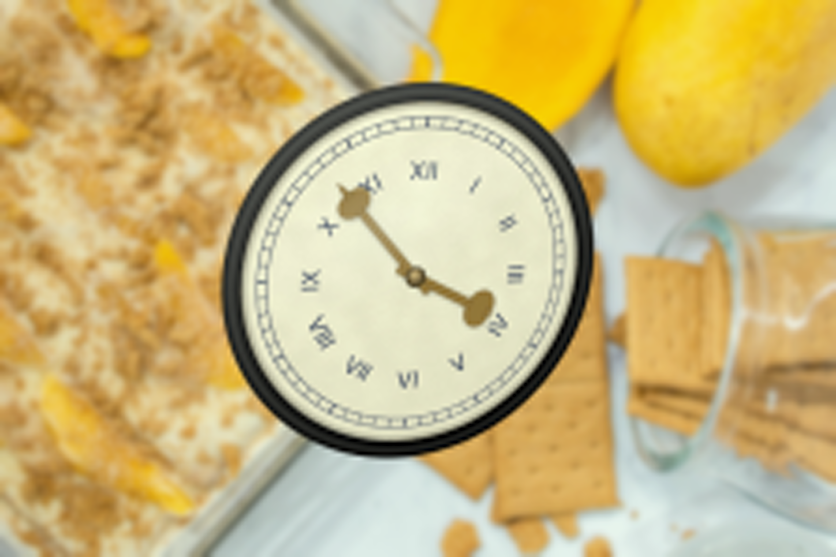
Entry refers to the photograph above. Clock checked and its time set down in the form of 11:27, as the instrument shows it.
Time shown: 3:53
